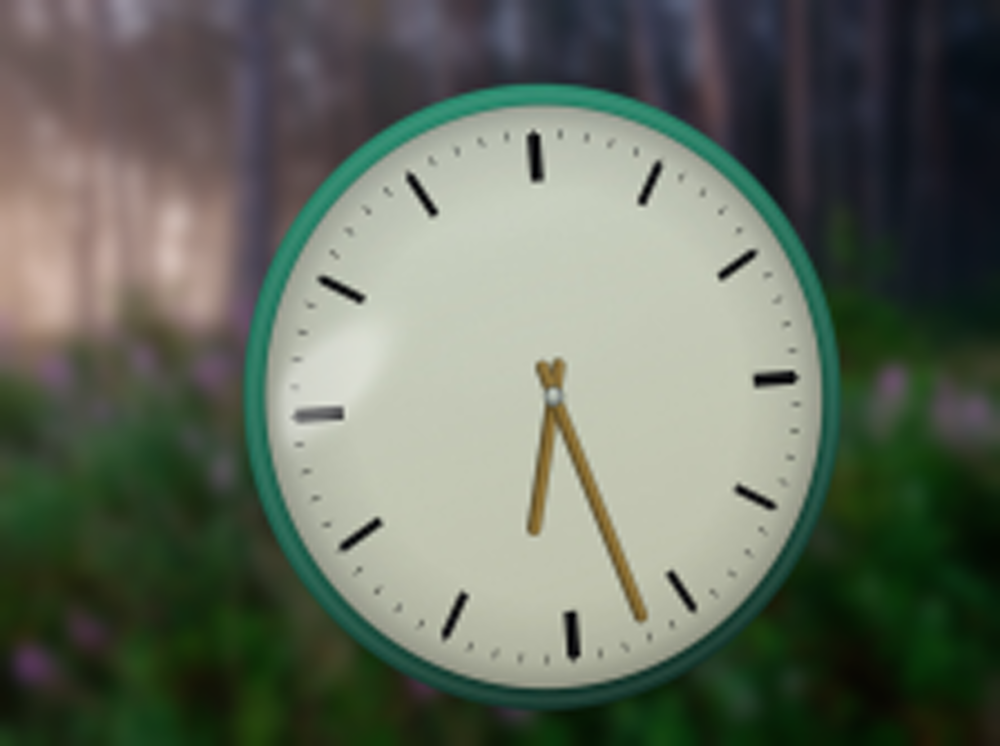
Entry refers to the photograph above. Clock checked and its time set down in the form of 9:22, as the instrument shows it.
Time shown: 6:27
